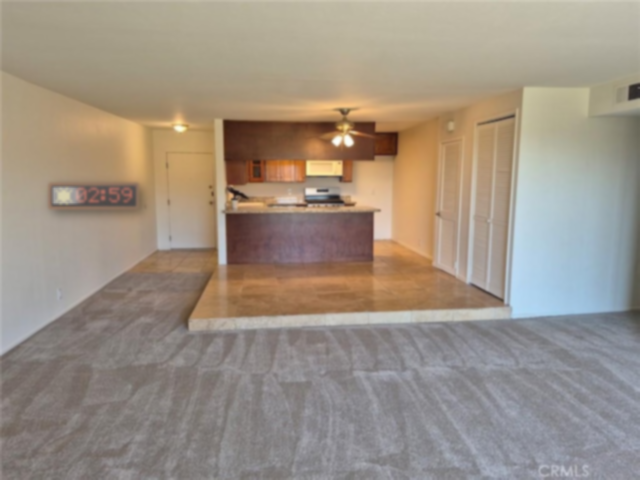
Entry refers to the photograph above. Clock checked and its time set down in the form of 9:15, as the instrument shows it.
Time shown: 2:59
